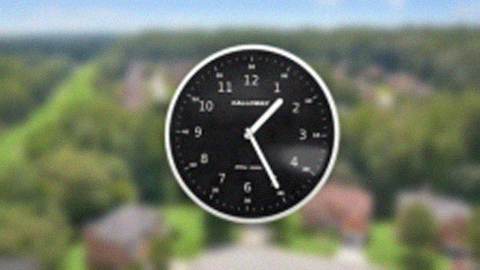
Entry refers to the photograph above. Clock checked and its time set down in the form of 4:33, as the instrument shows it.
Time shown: 1:25
